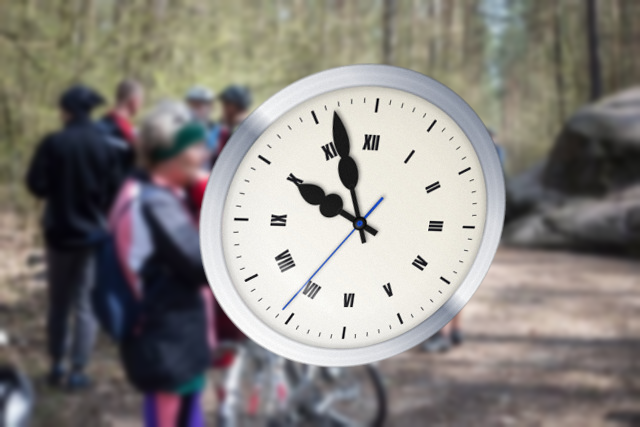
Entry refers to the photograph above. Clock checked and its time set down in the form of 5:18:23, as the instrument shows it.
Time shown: 9:56:36
